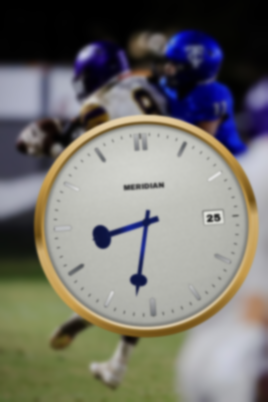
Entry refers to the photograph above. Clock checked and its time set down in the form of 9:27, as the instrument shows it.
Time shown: 8:32
